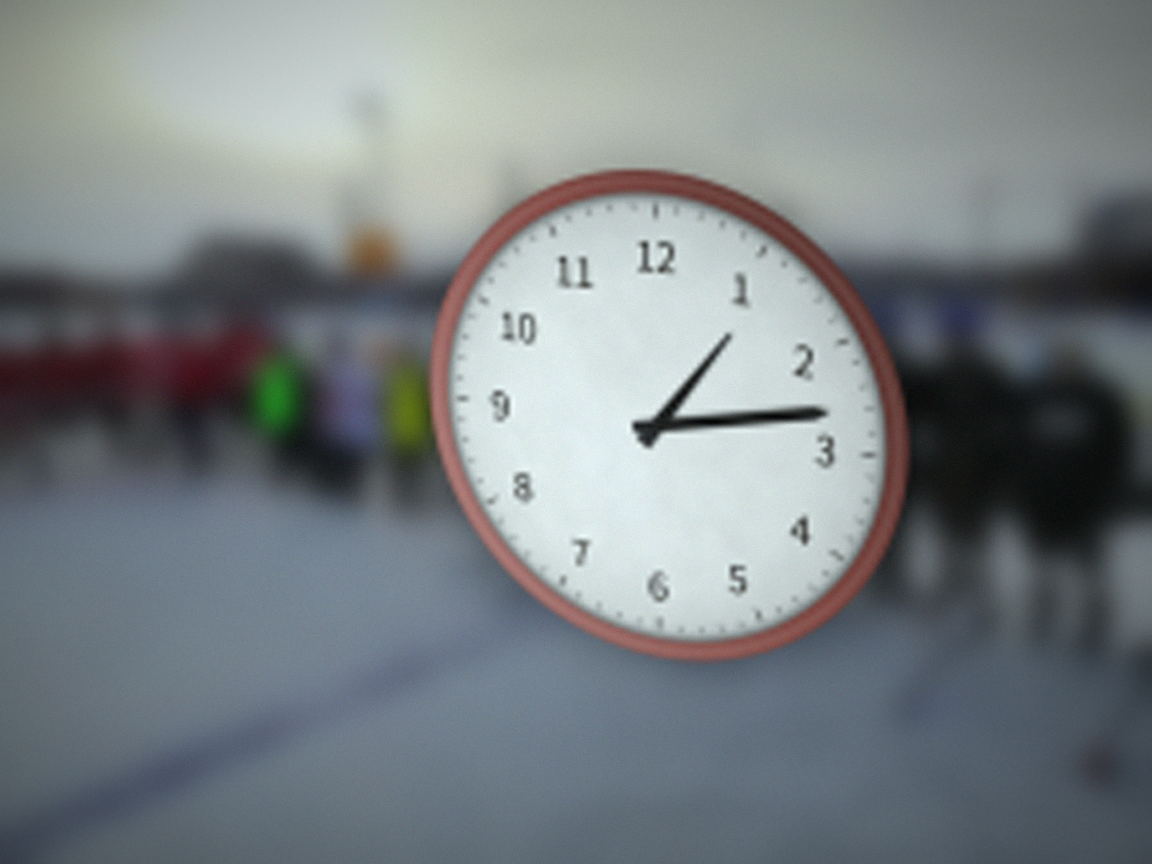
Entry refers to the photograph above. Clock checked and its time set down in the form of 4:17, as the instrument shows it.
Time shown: 1:13
